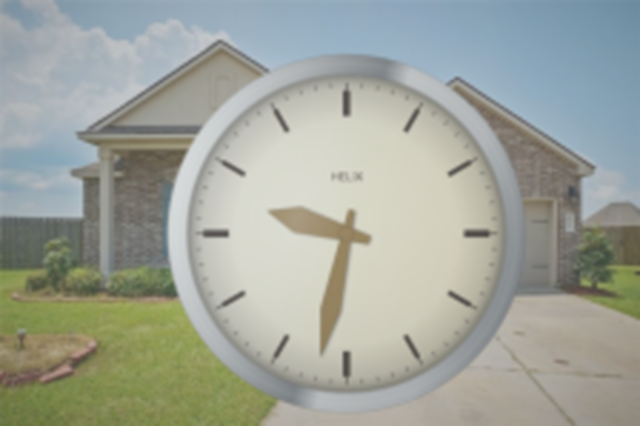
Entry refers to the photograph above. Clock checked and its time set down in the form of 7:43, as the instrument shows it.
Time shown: 9:32
